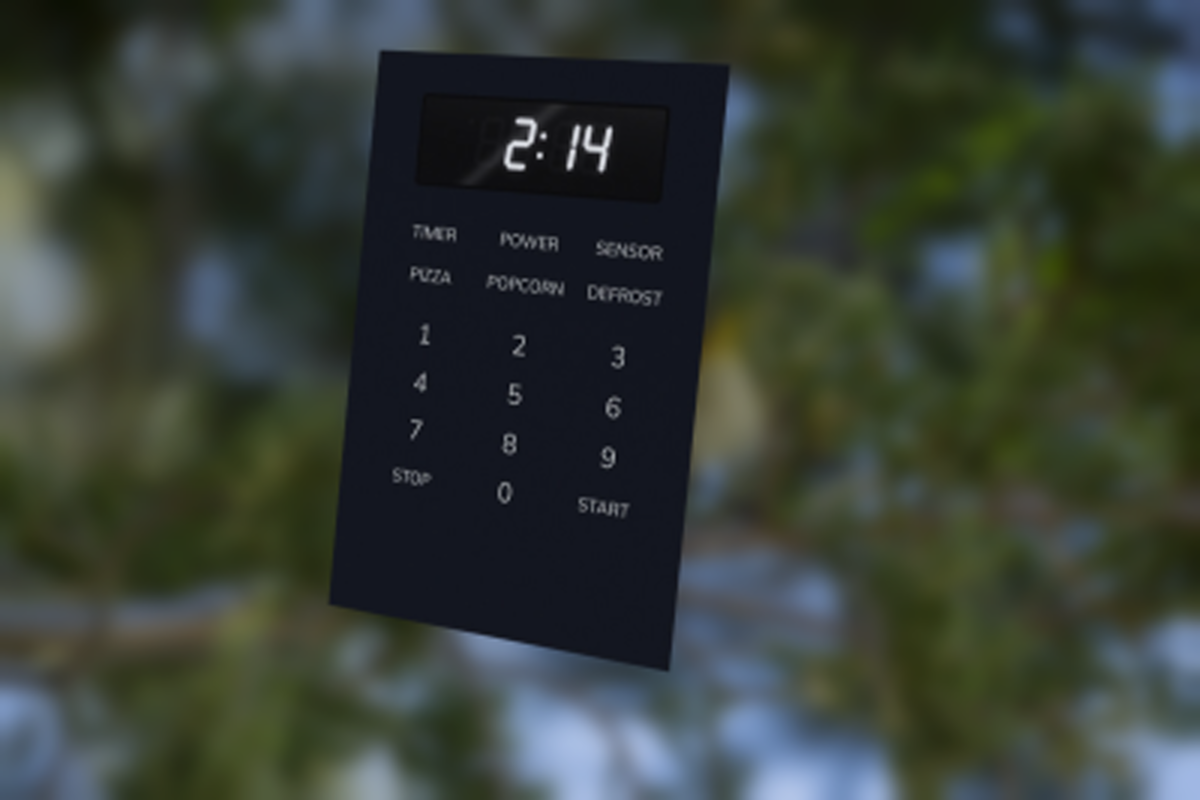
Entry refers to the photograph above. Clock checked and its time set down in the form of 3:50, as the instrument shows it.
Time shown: 2:14
